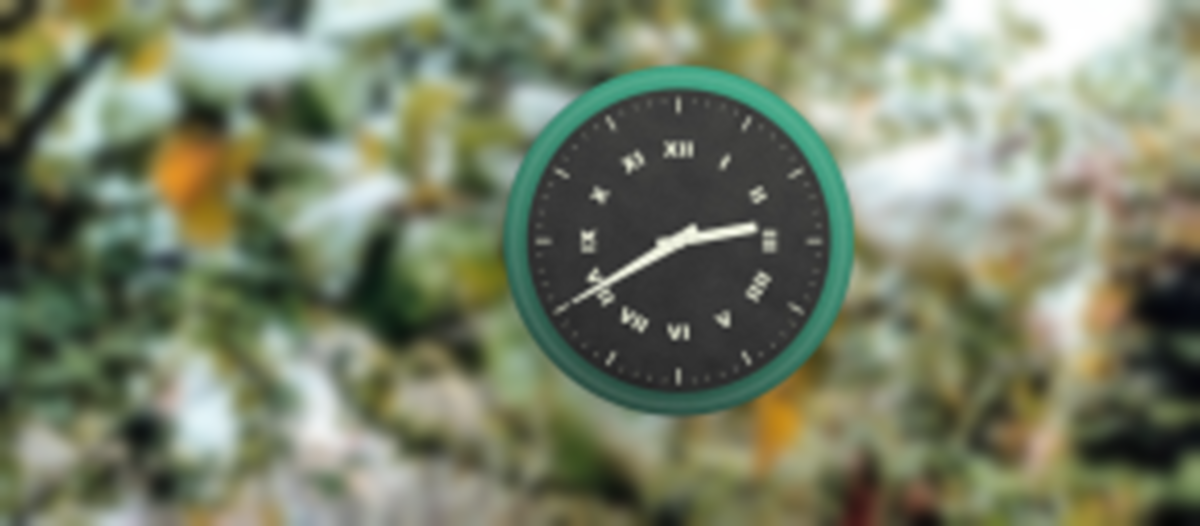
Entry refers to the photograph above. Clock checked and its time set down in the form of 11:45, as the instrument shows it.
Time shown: 2:40
